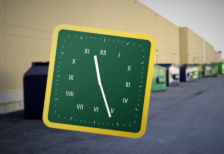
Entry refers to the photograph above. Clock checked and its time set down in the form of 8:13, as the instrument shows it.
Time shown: 11:26
